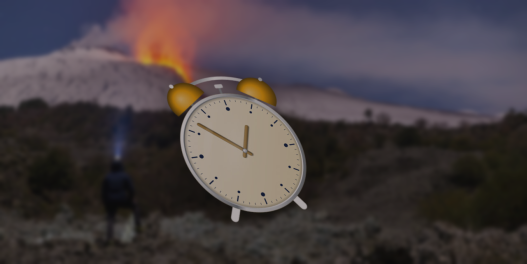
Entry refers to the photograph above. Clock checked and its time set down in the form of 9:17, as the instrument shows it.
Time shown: 12:52
